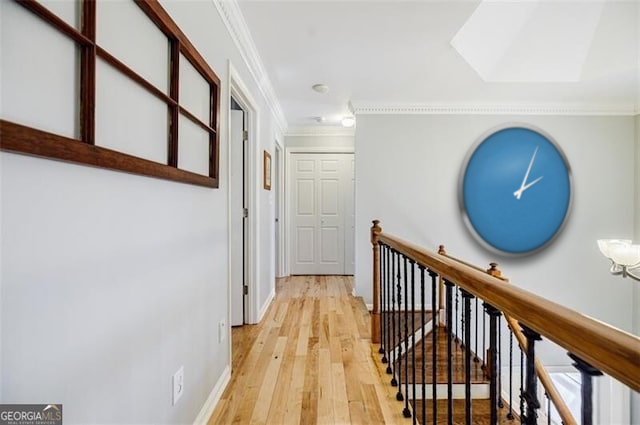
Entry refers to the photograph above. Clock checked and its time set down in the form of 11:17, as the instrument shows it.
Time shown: 2:04
